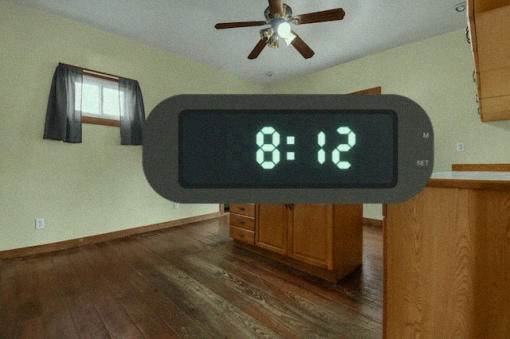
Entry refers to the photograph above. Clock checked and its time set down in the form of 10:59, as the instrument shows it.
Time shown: 8:12
